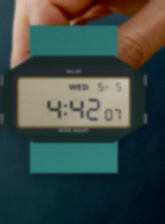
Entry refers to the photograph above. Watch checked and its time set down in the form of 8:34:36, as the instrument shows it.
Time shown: 4:42:07
